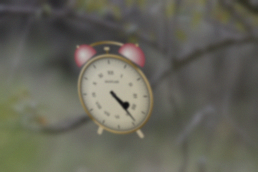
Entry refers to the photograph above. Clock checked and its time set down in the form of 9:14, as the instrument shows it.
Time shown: 4:24
